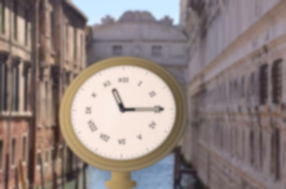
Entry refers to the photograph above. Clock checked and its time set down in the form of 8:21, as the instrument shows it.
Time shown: 11:15
